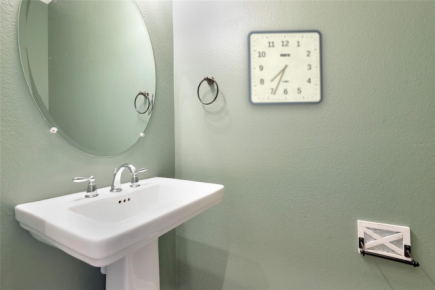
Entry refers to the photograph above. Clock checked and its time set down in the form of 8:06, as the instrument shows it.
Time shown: 7:34
